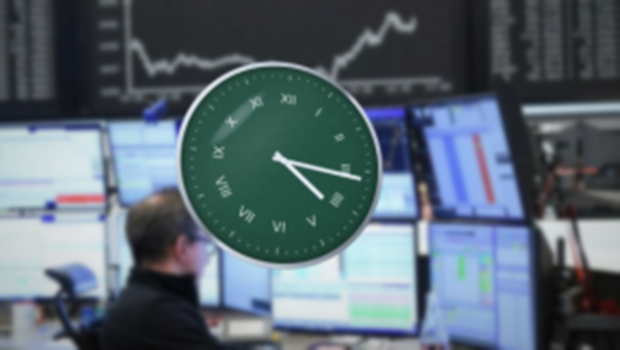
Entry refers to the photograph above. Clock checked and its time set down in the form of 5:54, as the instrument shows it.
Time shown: 4:16
